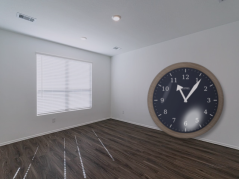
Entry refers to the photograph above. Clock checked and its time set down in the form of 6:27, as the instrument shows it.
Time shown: 11:06
